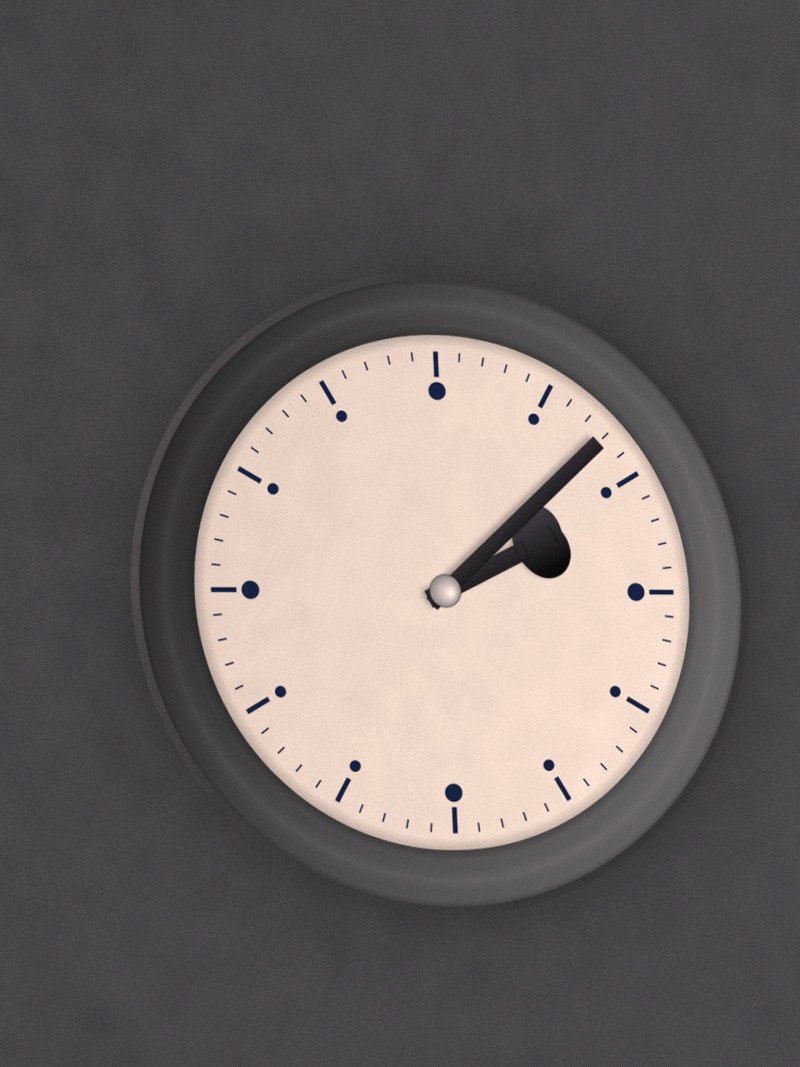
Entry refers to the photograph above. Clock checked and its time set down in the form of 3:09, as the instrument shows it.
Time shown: 2:08
